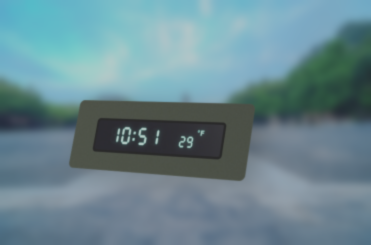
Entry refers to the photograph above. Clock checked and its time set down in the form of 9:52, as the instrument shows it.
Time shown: 10:51
